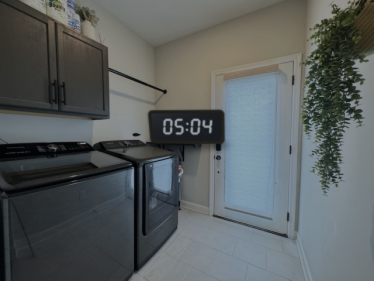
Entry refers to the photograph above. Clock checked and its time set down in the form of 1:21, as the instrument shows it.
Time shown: 5:04
